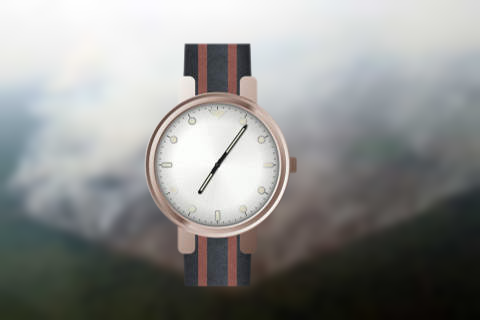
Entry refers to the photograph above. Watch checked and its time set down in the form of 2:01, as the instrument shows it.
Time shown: 7:06
